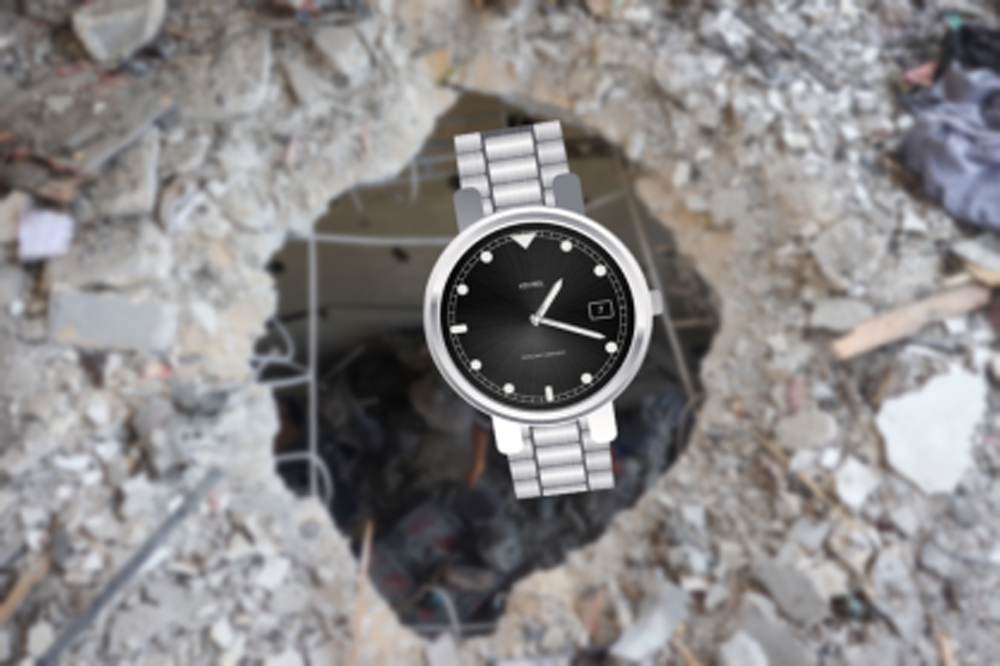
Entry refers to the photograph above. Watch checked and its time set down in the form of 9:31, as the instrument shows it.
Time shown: 1:19
